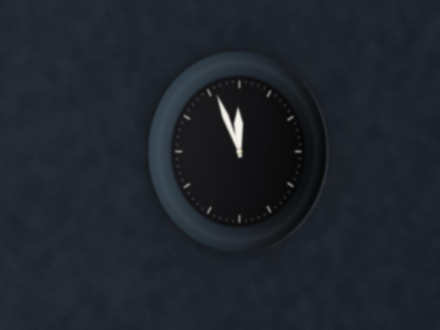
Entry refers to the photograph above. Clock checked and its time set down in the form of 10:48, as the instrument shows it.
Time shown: 11:56
